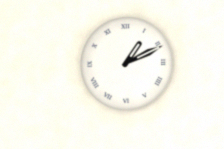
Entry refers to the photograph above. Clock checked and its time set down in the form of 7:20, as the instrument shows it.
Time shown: 1:11
